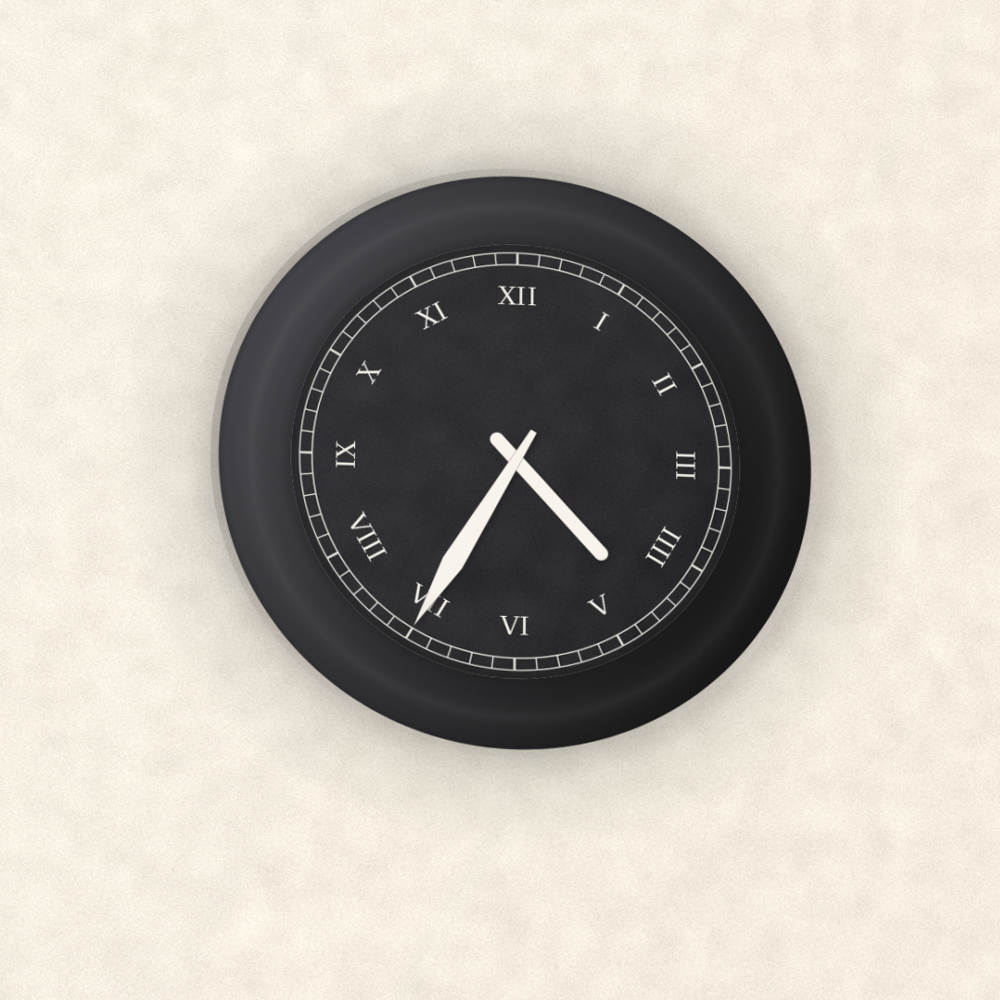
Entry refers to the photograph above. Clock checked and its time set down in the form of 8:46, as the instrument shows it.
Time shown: 4:35
